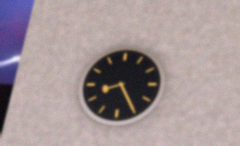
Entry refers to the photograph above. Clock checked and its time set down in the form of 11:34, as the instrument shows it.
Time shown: 8:25
